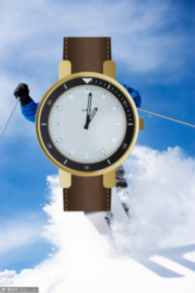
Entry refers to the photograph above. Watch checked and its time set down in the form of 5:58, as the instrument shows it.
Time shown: 1:01
